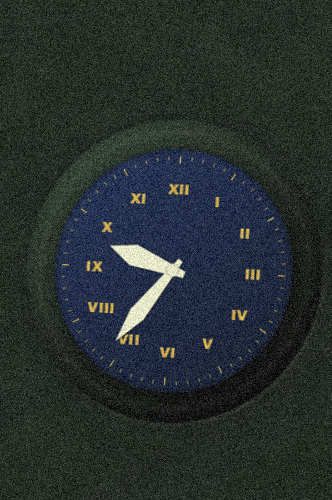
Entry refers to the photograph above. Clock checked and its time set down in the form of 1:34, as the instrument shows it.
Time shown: 9:36
